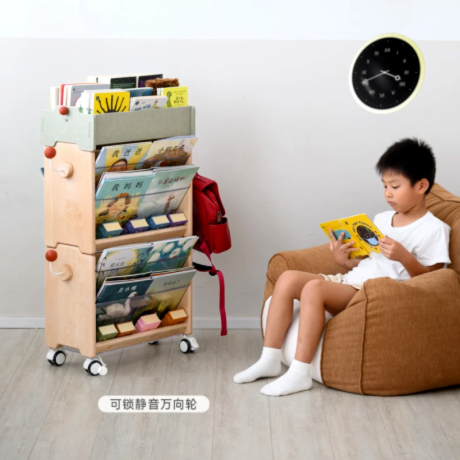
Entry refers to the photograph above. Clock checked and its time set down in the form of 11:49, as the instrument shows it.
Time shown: 3:41
